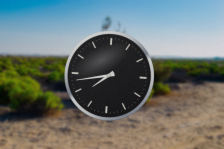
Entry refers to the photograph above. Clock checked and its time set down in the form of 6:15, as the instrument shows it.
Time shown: 7:43
